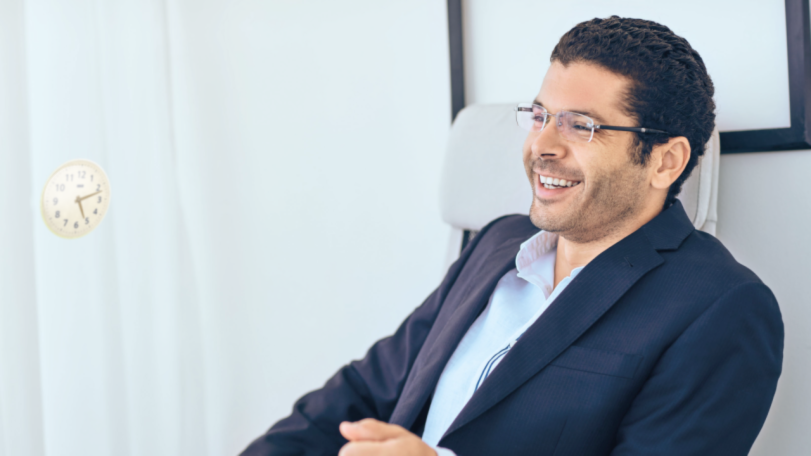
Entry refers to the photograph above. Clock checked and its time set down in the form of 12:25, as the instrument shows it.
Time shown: 5:12
